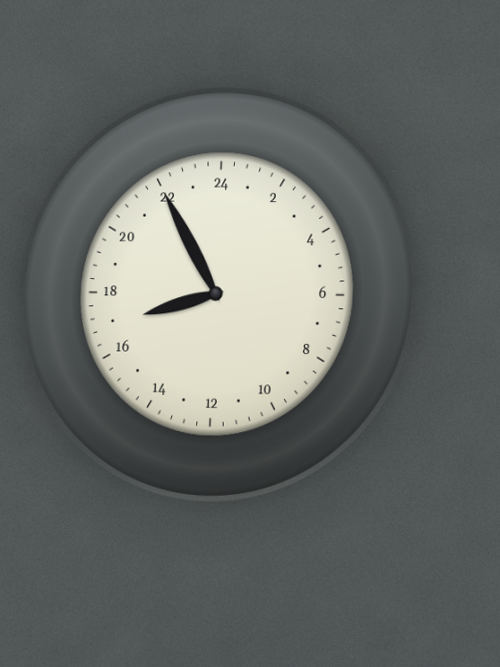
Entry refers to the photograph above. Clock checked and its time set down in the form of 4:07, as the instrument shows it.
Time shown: 16:55
